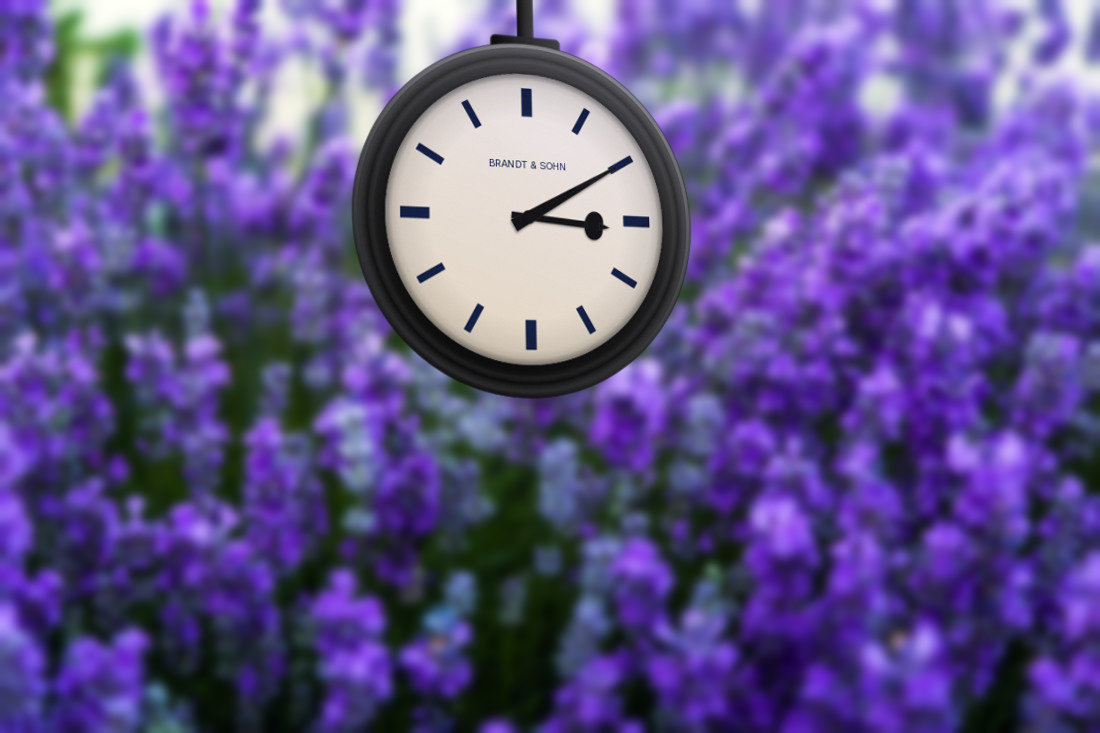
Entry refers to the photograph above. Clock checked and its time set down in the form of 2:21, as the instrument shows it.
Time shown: 3:10
